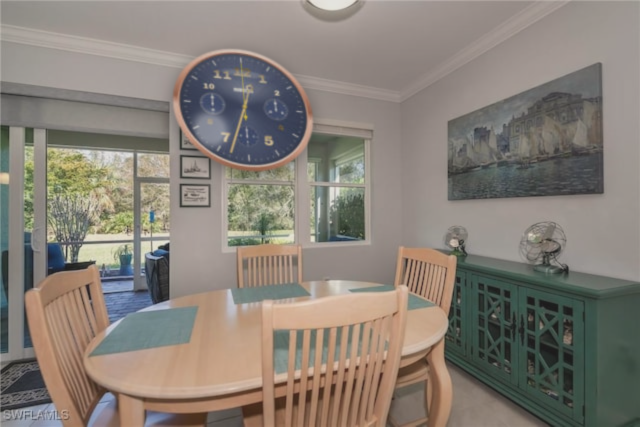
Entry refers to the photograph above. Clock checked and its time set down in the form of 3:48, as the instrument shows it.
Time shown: 12:33
